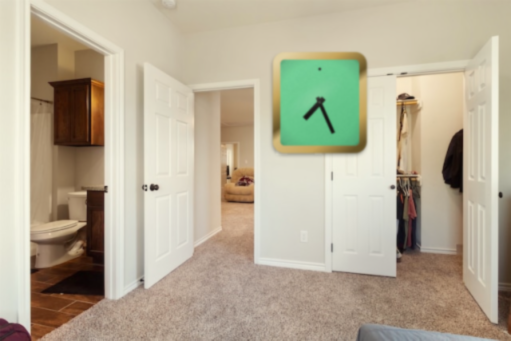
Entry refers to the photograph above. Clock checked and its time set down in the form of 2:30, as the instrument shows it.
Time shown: 7:26
